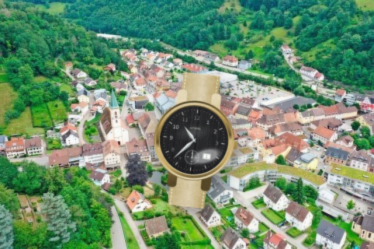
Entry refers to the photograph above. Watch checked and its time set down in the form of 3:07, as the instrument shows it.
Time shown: 10:37
